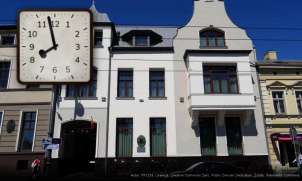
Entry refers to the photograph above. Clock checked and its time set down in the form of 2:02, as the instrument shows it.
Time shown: 7:58
